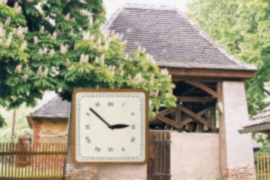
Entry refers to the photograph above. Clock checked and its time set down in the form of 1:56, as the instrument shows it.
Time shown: 2:52
